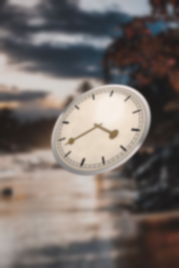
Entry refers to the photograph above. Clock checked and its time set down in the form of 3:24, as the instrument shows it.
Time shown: 3:38
